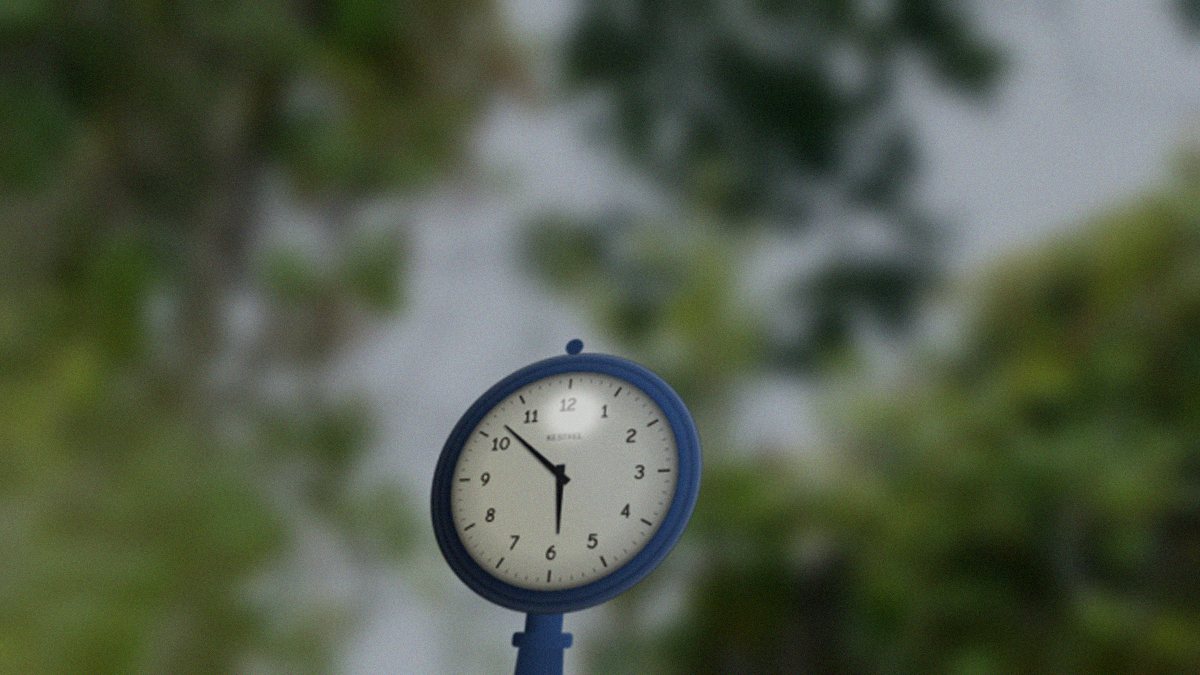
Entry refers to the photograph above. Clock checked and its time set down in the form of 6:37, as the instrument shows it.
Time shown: 5:52
